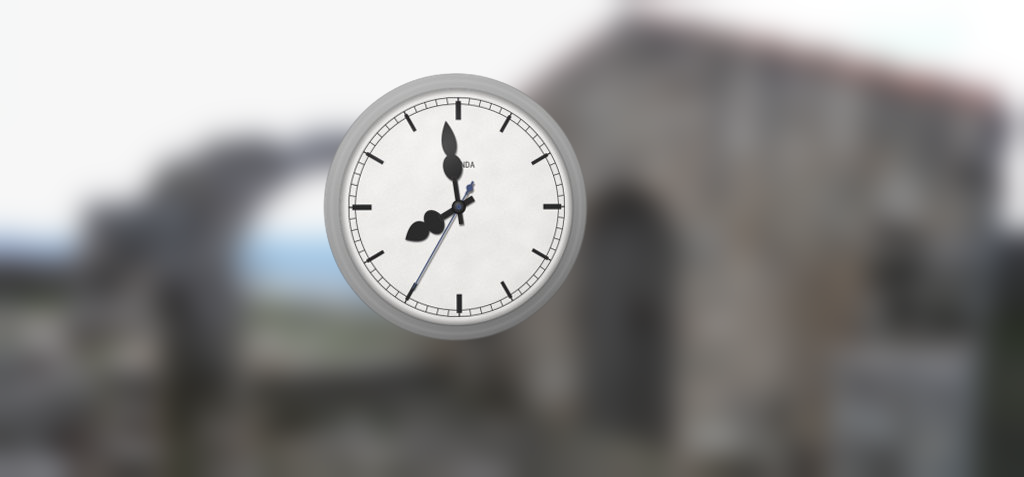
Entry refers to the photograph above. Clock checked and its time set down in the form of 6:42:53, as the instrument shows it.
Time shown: 7:58:35
